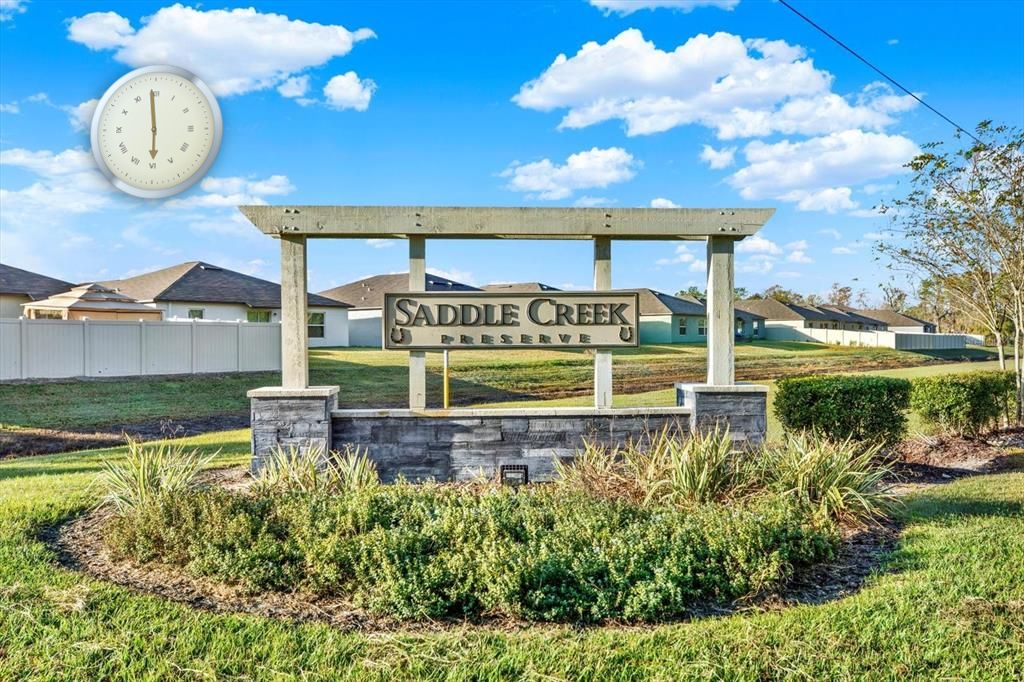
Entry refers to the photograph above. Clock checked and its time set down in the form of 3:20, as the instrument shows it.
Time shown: 5:59
